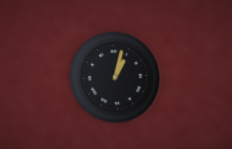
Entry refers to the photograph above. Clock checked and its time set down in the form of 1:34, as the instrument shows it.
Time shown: 1:03
